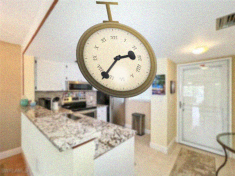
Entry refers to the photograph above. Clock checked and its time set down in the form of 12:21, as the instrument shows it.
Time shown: 2:37
